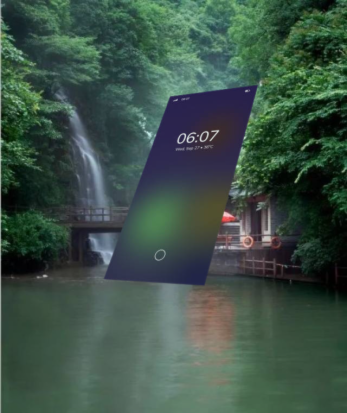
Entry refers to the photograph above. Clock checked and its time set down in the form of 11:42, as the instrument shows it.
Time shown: 6:07
